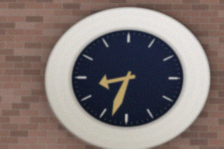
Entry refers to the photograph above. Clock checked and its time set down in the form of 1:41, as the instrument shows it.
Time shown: 8:33
